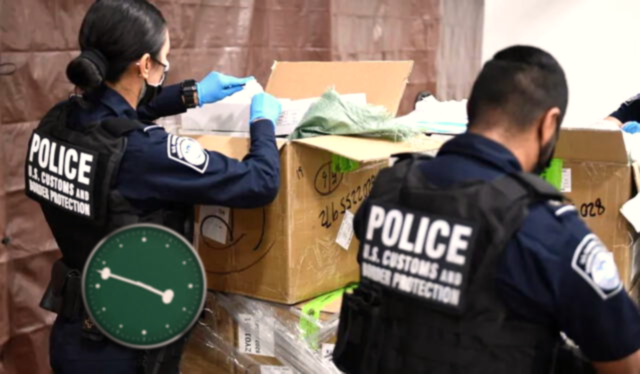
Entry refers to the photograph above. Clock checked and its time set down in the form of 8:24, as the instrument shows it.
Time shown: 3:48
